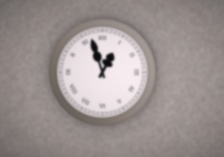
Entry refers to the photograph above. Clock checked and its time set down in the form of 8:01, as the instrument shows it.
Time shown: 12:57
